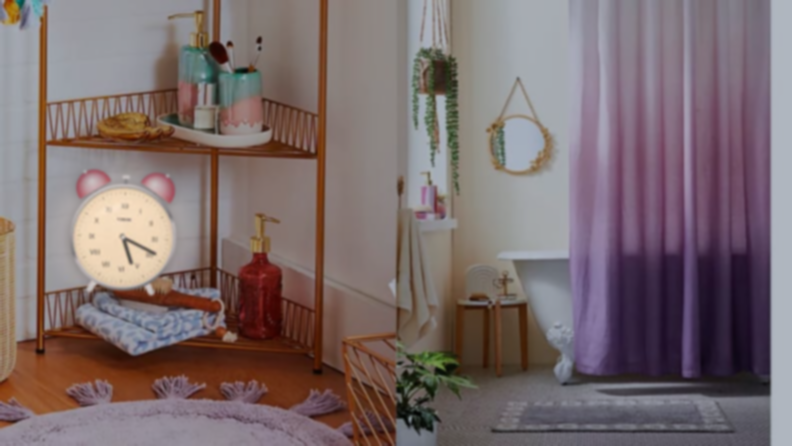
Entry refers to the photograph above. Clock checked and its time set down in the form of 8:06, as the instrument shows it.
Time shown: 5:19
